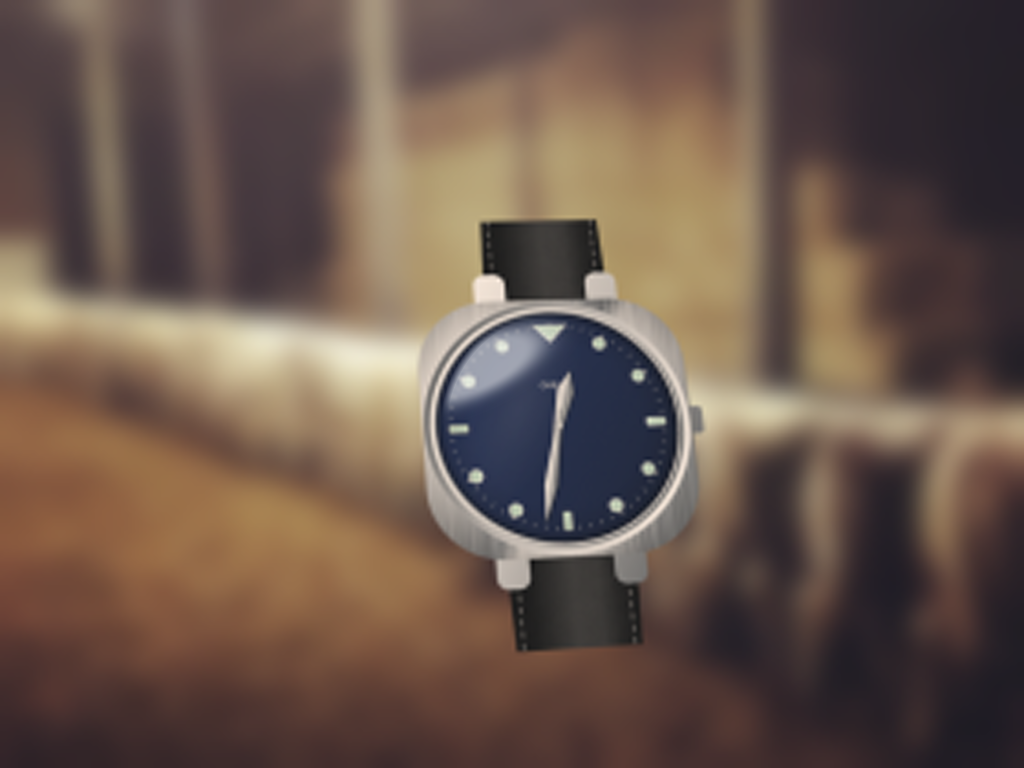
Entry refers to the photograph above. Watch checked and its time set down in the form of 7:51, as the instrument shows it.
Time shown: 12:32
